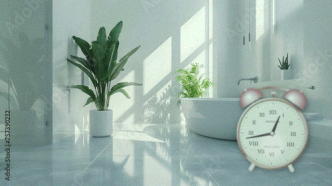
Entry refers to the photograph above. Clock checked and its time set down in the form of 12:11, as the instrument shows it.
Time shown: 12:43
